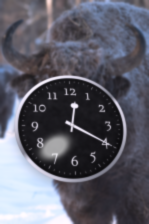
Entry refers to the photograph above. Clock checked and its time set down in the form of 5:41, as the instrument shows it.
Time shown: 12:20
